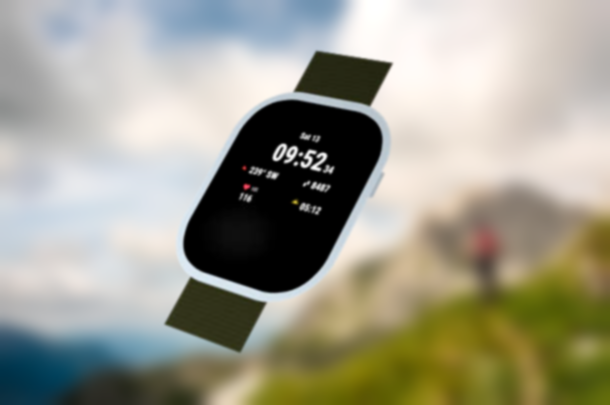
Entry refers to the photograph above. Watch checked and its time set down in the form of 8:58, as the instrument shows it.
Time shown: 9:52
